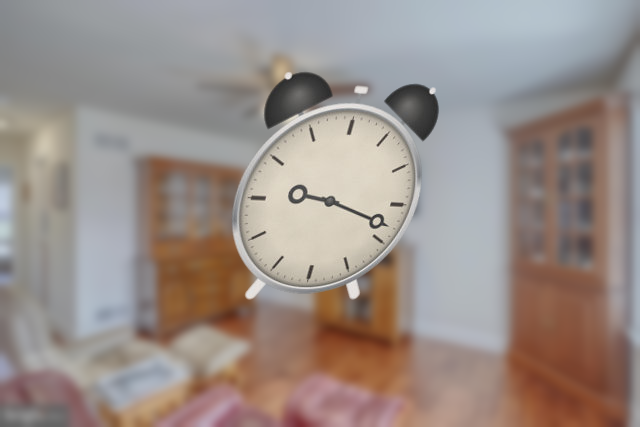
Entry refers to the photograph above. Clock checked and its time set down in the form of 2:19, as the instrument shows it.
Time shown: 9:18
